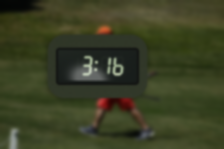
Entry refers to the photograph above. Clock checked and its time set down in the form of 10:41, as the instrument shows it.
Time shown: 3:16
